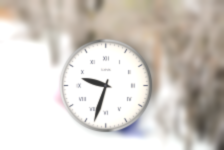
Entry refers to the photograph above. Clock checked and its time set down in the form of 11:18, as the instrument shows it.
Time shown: 9:33
